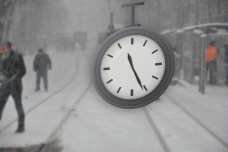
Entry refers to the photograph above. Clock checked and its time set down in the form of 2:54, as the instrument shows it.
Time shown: 11:26
